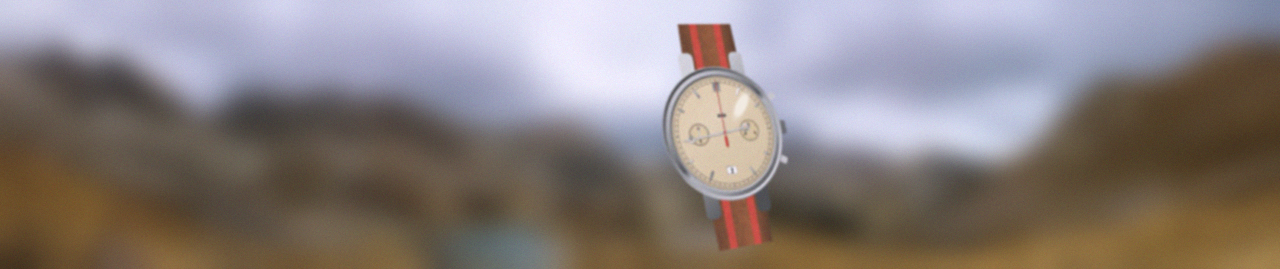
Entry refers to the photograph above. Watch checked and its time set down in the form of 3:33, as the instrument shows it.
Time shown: 2:44
